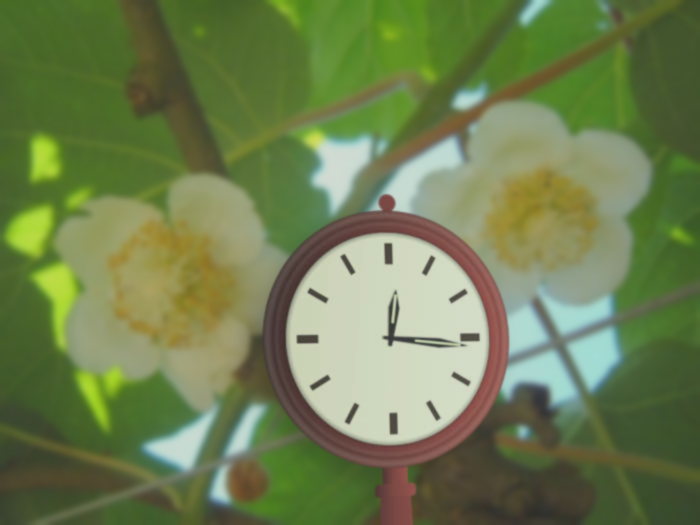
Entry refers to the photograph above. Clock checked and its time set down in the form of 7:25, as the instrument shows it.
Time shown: 12:16
